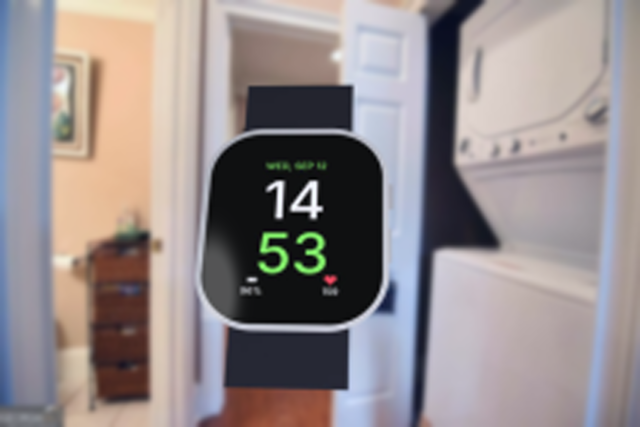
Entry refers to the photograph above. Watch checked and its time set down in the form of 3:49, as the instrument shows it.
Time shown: 14:53
